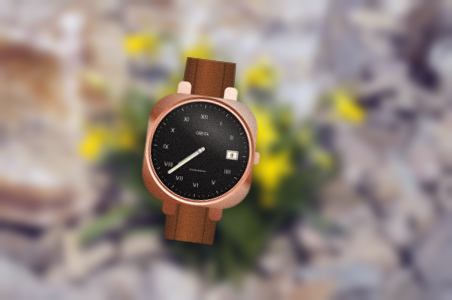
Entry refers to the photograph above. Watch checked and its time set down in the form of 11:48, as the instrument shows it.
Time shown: 7:38
